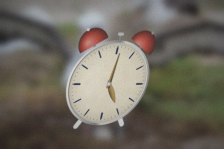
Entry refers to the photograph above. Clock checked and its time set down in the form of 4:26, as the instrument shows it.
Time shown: 5:01
